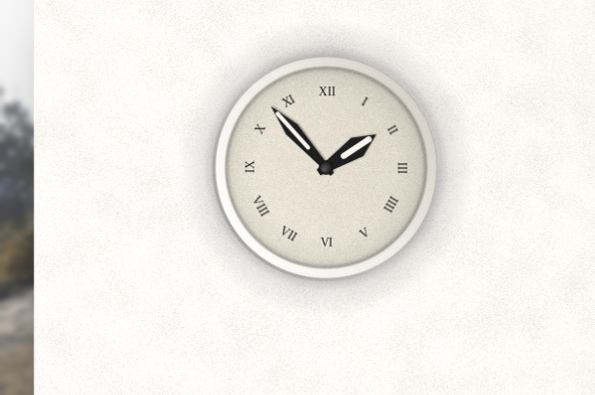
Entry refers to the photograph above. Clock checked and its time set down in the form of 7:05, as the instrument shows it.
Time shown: 1:53
